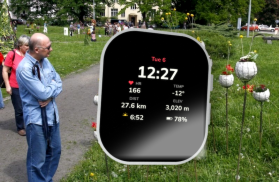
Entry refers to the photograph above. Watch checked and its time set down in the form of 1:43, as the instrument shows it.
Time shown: 12:27
